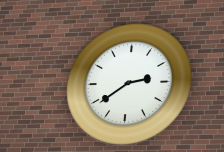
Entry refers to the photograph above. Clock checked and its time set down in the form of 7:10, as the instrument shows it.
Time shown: 2:39
